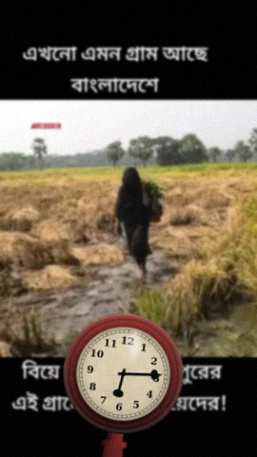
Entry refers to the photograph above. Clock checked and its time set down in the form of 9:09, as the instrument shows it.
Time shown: 6:14
